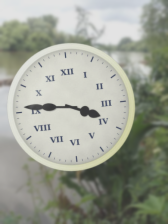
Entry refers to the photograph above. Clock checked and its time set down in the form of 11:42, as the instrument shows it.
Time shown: 3:46
